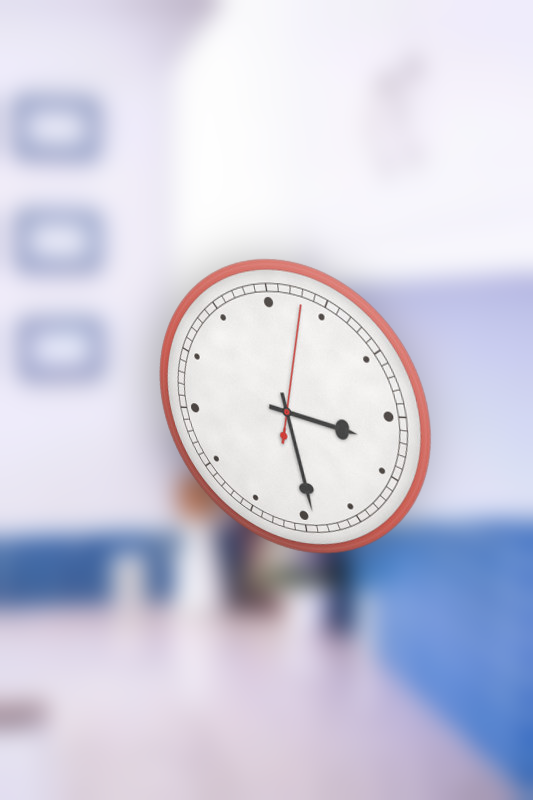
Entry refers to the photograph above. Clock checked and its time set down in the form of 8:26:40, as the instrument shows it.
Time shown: 3:29:03
